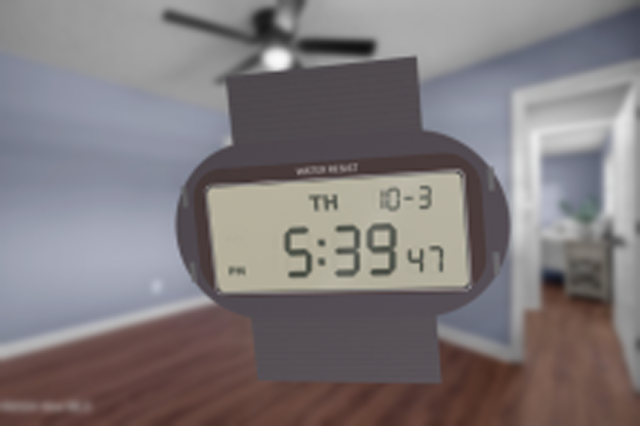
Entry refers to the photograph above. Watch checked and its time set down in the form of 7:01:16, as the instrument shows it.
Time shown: 5:39:47
